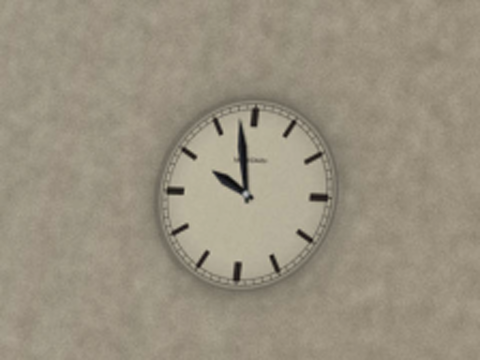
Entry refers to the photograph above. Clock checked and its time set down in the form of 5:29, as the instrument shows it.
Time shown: 9:58
